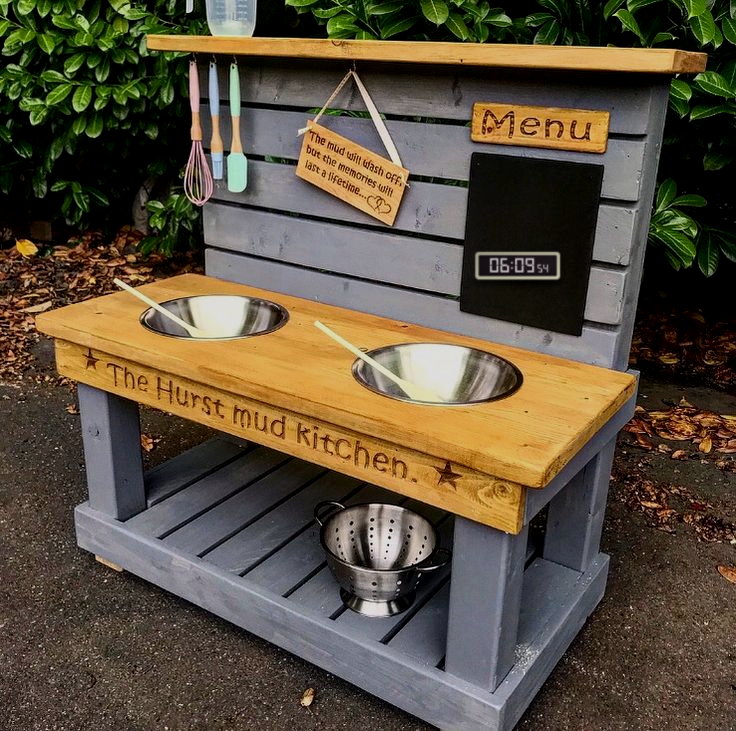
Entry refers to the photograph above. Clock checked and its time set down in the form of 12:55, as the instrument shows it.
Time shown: 6:09
